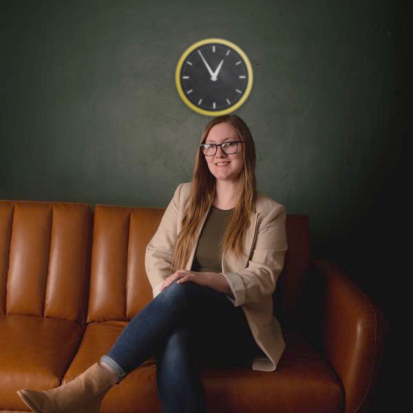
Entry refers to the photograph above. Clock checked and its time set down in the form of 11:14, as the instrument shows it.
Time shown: 12:55
